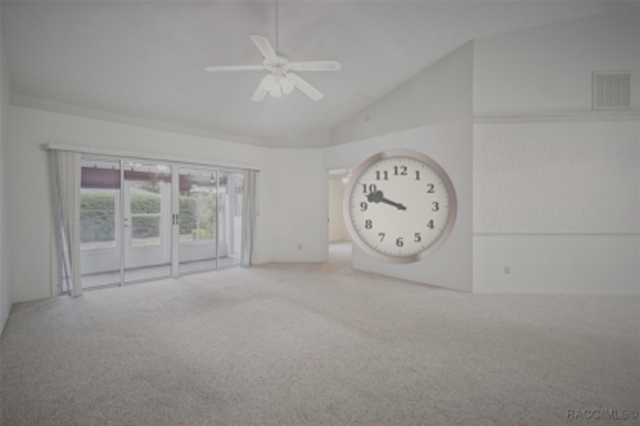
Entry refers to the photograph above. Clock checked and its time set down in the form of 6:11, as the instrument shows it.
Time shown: 9:48
